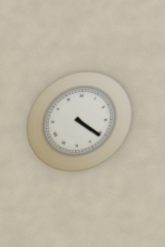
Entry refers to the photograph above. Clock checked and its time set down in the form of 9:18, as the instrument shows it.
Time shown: 4:21
